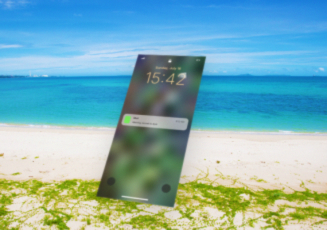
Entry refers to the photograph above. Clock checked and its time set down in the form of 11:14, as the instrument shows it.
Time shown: 15:42
